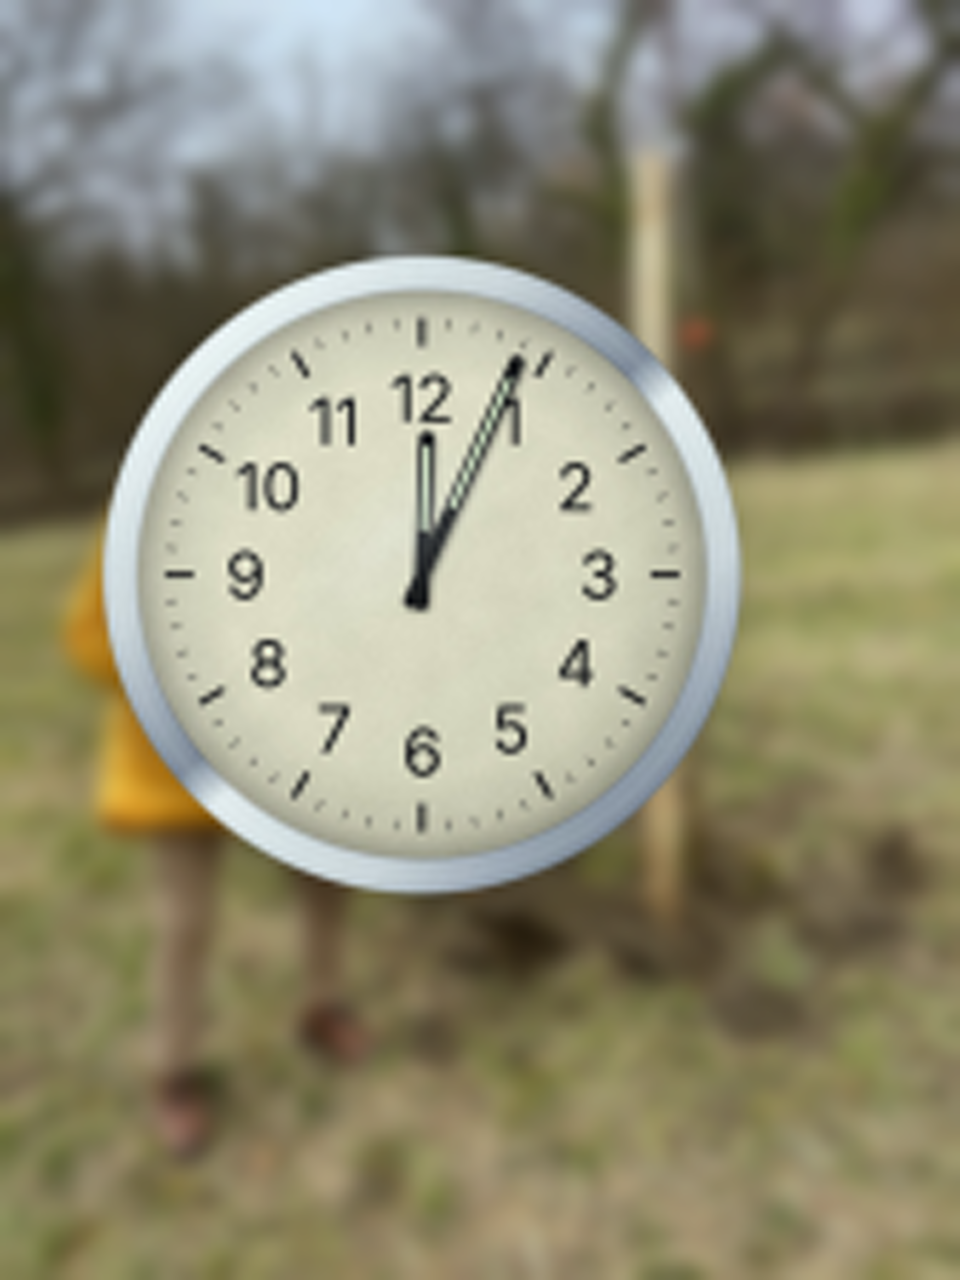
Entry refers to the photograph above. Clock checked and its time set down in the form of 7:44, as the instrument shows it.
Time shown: 12:04
